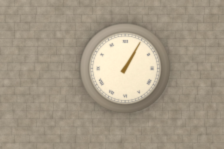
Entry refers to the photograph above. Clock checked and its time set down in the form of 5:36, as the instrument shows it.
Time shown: 1:05
